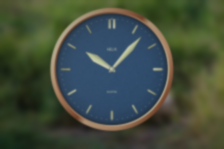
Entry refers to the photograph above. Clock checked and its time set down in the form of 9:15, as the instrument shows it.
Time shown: 10:07
